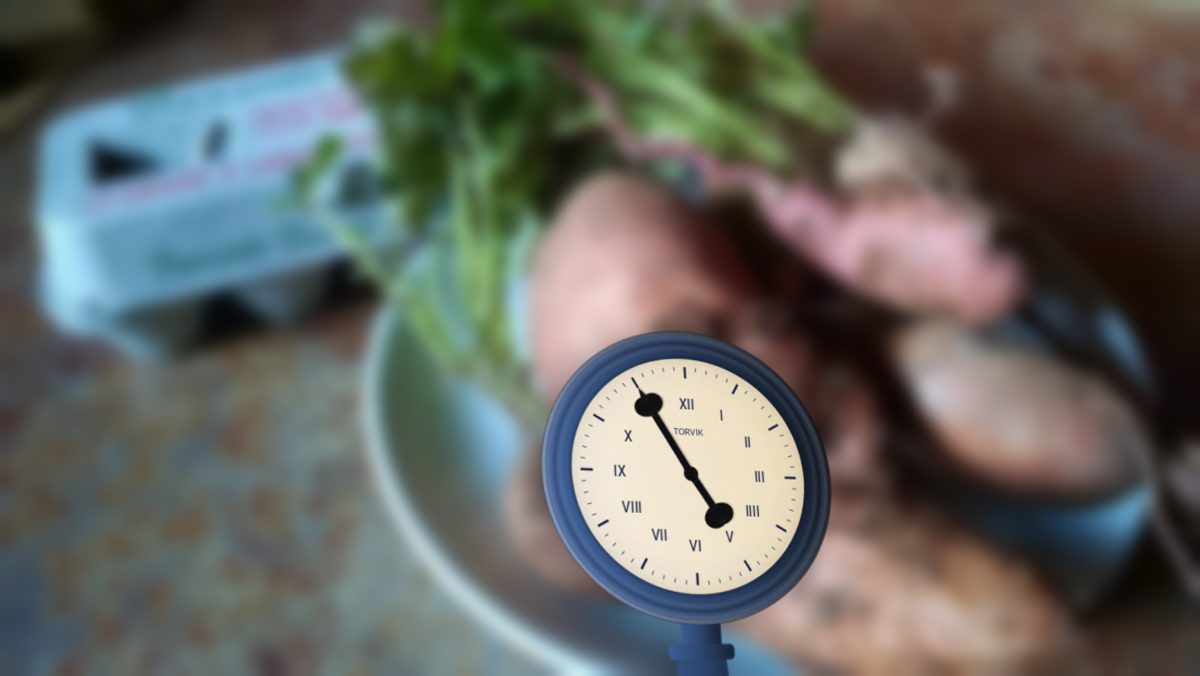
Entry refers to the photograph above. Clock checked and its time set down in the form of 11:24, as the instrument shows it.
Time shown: 4:55
